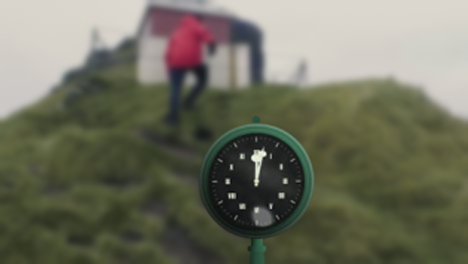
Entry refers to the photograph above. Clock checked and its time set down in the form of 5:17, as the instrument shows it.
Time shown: 12:02
